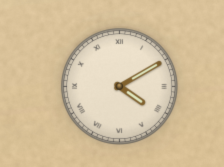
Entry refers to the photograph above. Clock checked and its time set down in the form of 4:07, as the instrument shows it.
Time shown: 4:10
